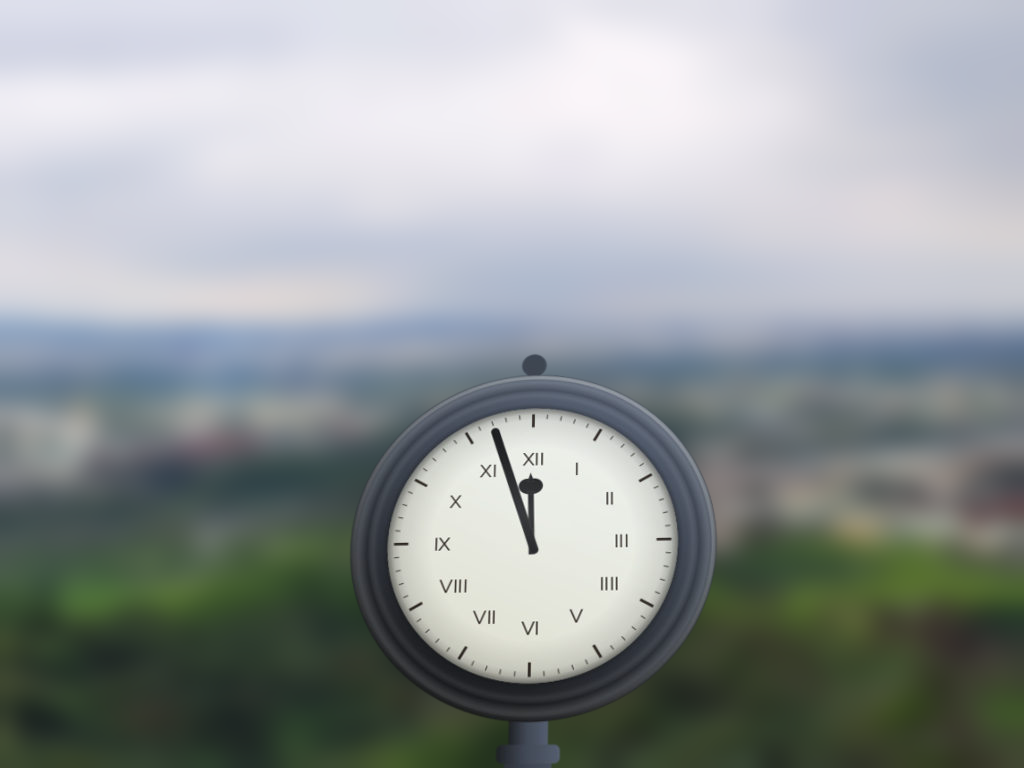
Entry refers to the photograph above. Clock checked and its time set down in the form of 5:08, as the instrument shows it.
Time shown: 11:57
